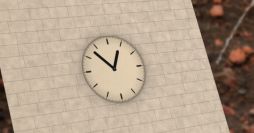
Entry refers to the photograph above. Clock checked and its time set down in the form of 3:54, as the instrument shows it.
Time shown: 12:53
